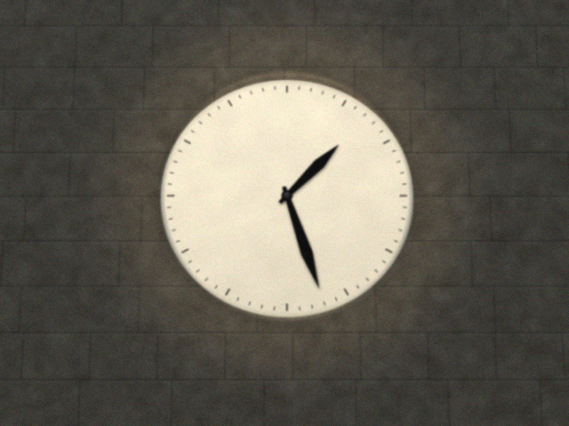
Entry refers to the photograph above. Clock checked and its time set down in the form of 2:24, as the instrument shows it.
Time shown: 1:27
